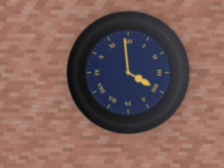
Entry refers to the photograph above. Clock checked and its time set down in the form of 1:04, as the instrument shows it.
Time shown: 3:59
